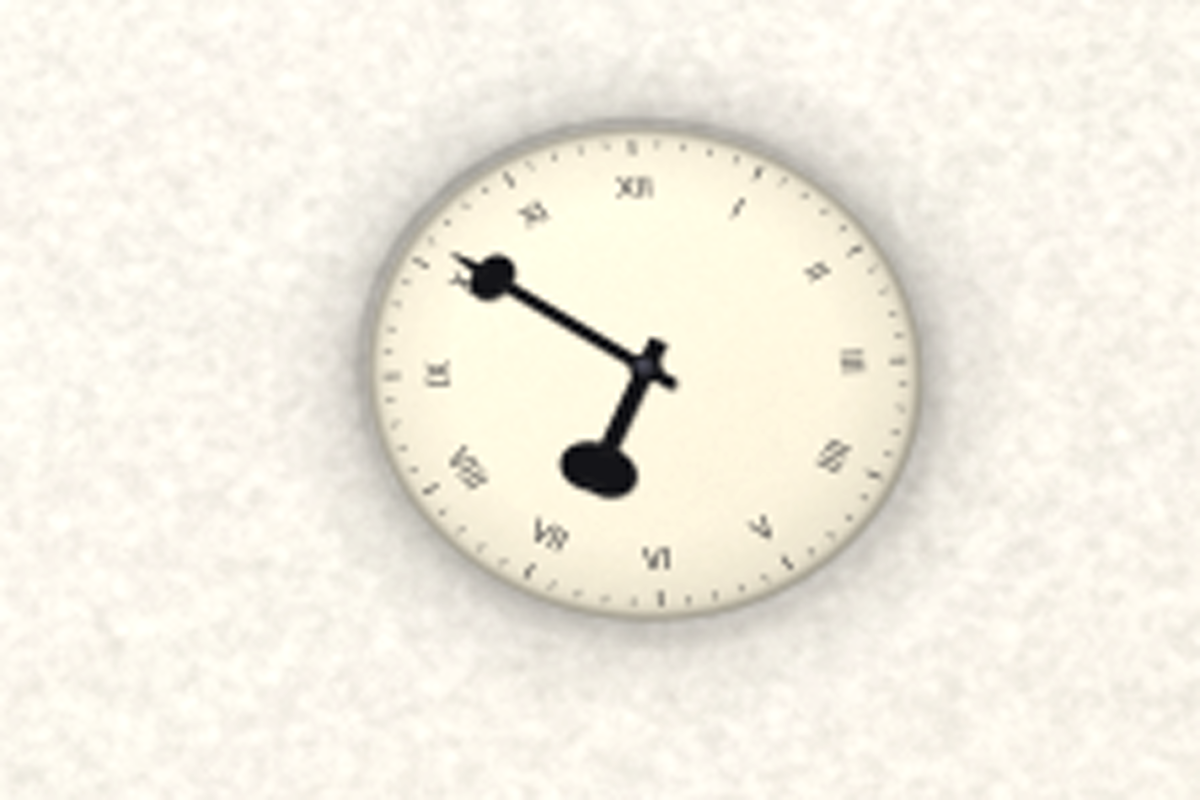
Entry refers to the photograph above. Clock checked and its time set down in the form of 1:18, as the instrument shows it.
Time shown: 6:51
